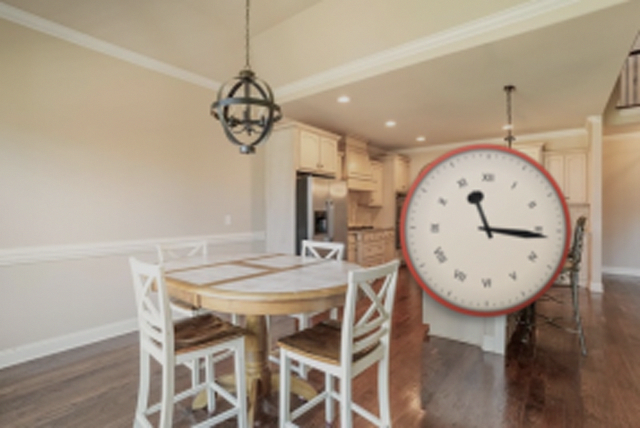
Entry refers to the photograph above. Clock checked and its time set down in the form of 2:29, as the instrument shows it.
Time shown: 11:16
